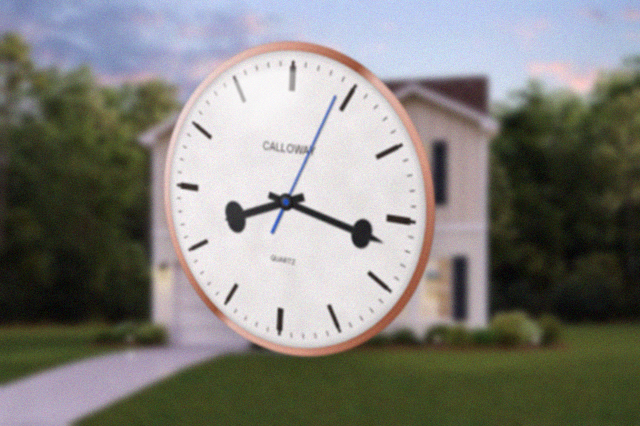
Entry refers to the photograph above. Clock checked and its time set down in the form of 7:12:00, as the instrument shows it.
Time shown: 8:17:04
